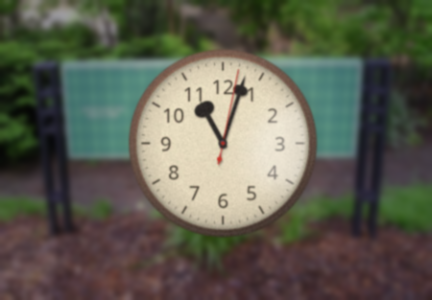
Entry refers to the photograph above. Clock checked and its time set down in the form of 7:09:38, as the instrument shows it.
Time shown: 11:03:02
